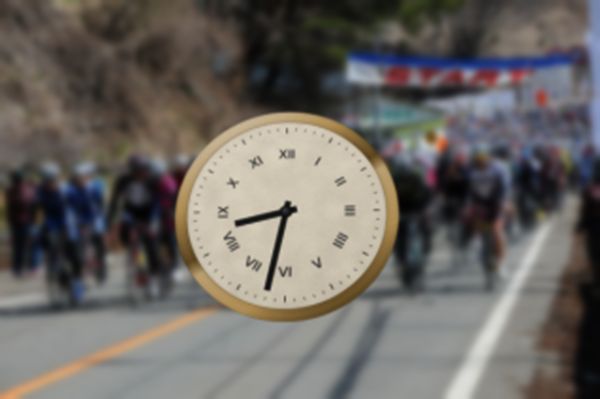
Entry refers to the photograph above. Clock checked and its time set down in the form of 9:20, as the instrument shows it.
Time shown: 8:32
